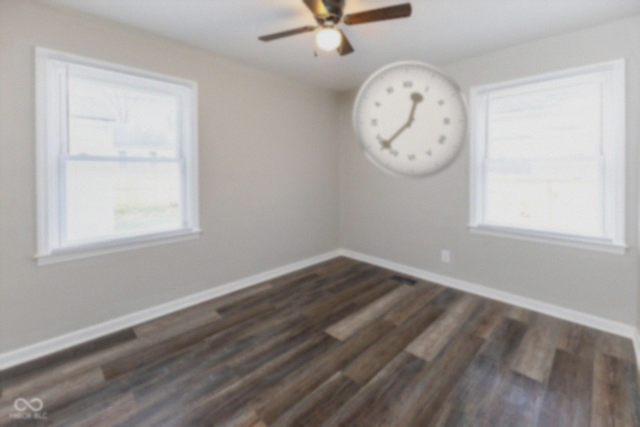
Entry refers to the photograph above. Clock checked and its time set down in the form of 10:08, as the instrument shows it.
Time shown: 12:38
